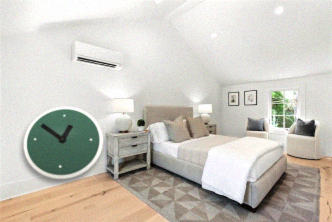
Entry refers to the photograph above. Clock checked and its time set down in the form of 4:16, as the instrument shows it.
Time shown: 12:51
